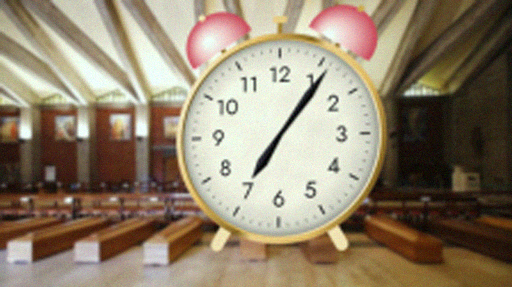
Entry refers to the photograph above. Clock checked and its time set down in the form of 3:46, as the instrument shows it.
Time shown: 7:06
